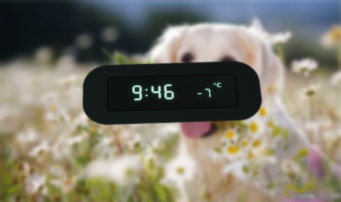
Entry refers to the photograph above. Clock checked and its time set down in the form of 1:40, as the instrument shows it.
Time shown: 9:46
